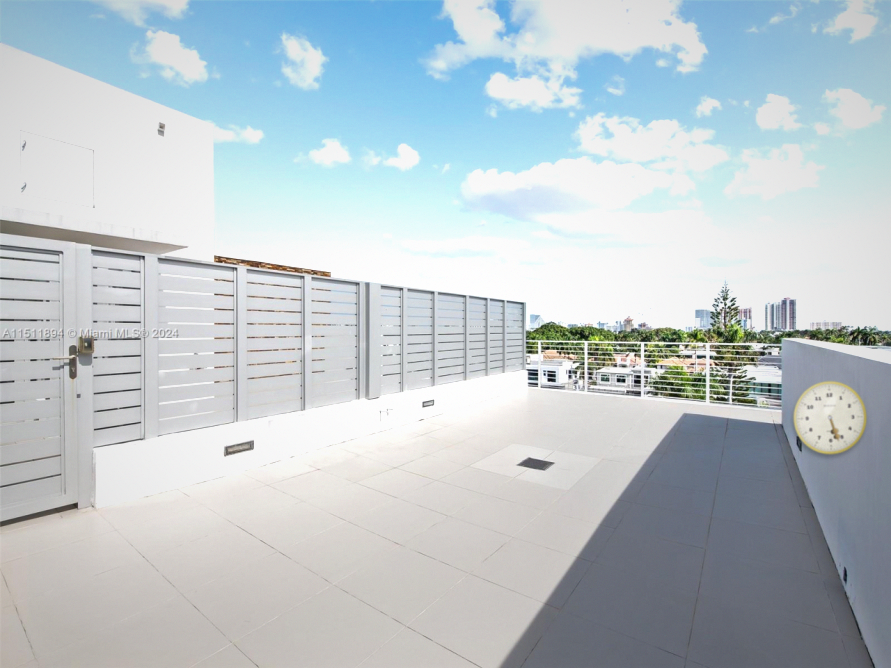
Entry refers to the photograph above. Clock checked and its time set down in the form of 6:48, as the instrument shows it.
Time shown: 5:27
